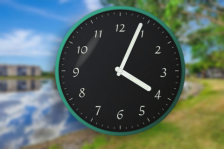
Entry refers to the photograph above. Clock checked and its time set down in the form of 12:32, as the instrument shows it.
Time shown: 4:04
